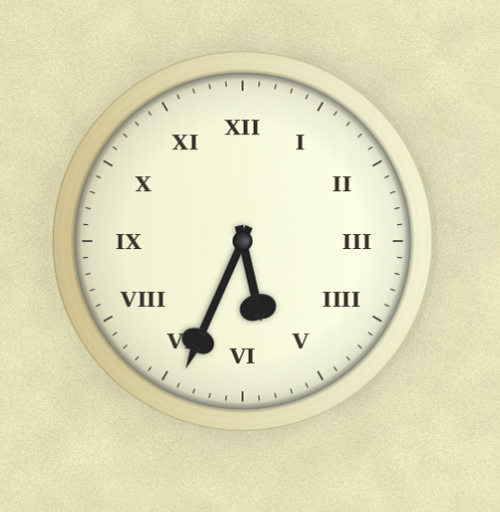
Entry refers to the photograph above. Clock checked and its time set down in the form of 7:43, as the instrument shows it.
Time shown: 5:34
